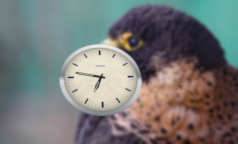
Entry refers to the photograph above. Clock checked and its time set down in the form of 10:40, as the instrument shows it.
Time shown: 6:47
